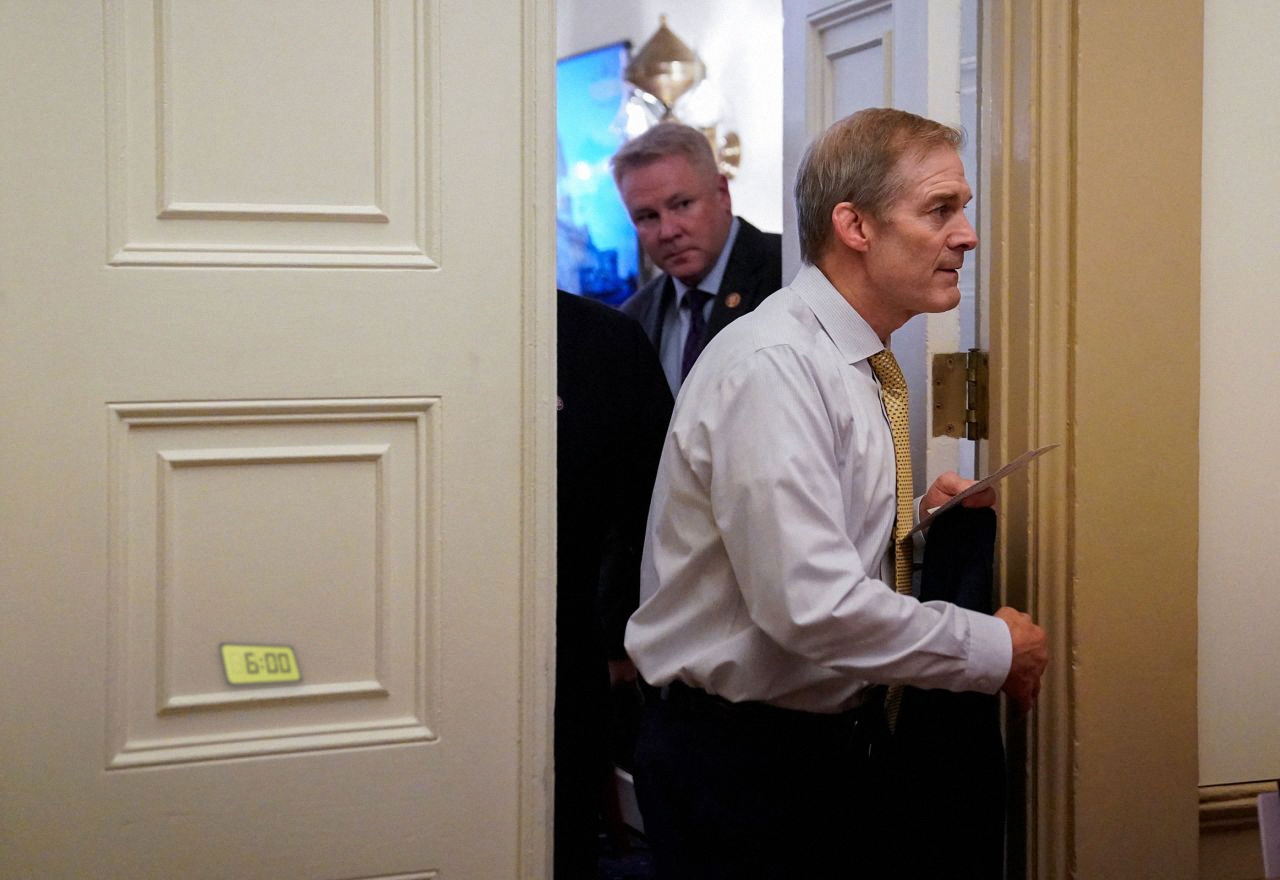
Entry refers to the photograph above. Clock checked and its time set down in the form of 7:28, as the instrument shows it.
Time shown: 6:00
